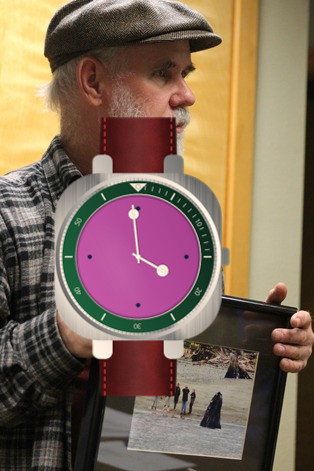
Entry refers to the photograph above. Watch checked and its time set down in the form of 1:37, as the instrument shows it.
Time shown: 3:59
